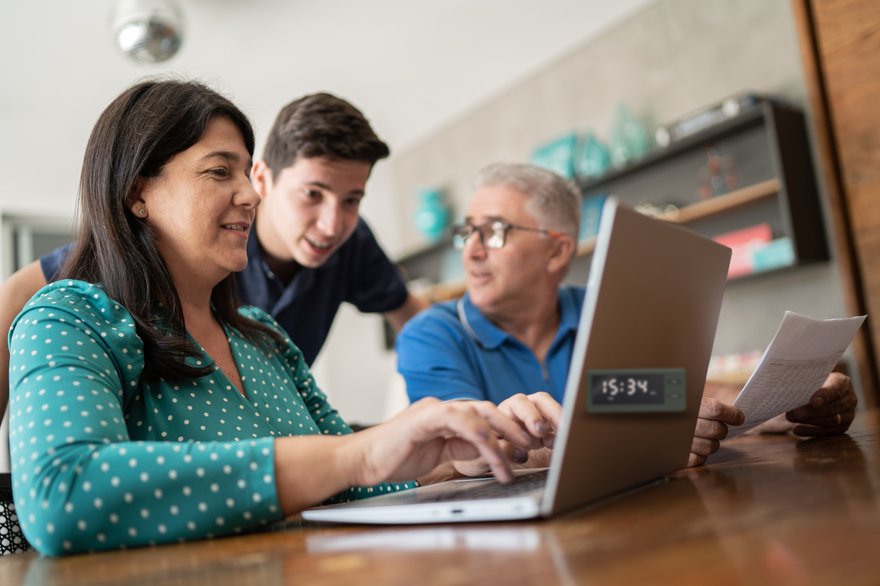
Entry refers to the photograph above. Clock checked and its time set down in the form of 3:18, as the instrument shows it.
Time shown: 15:34
